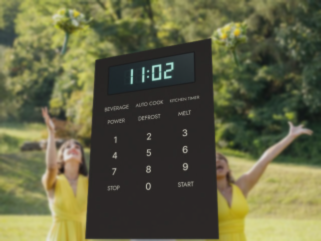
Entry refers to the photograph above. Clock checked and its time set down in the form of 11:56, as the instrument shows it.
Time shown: 11:02
